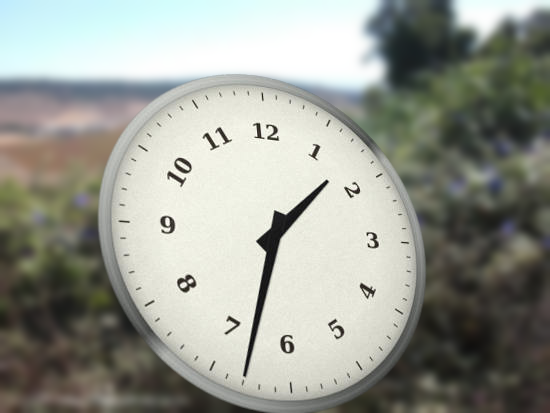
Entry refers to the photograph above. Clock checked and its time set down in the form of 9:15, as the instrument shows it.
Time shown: 1:33
